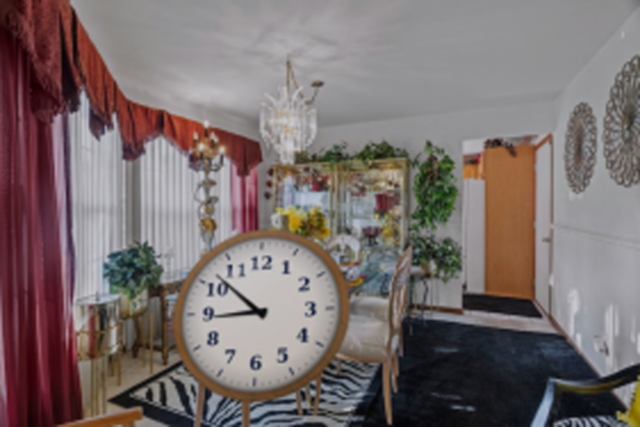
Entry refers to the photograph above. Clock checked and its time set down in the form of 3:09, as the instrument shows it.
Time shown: 8:52
